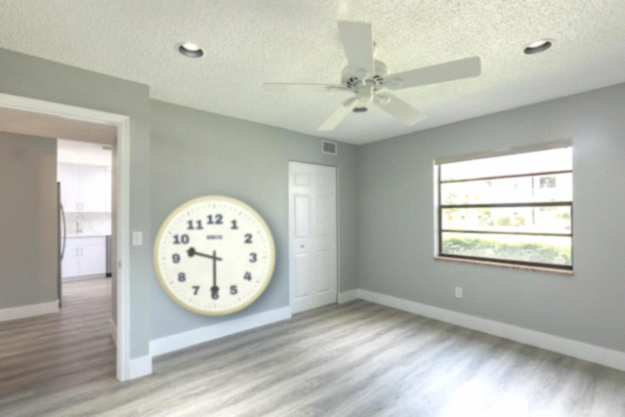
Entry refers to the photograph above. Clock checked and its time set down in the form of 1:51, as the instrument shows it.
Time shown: 9:30
